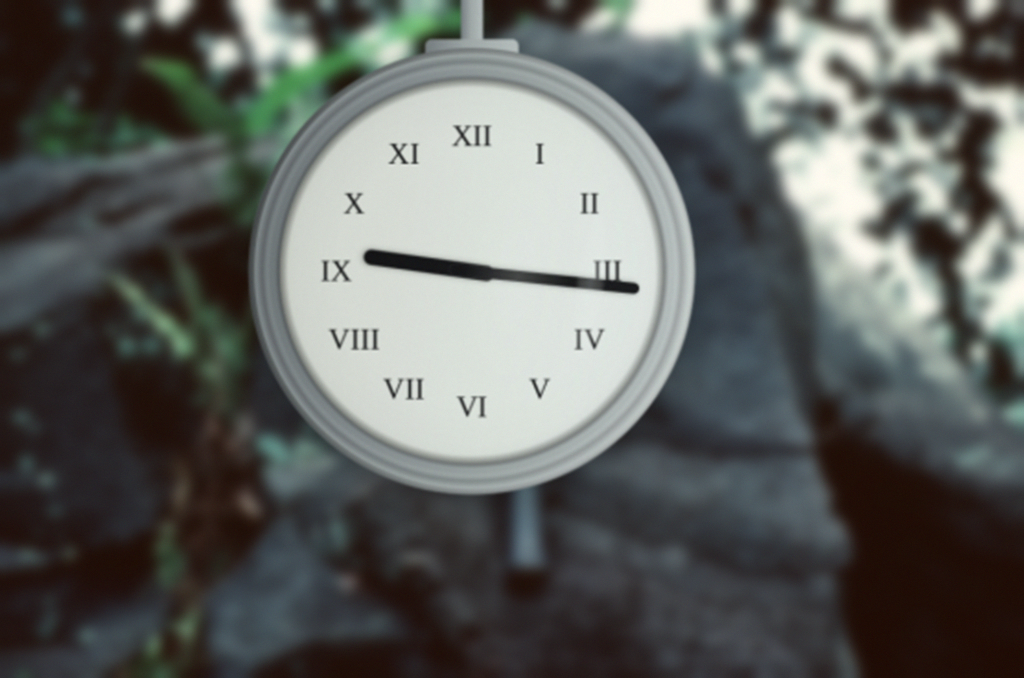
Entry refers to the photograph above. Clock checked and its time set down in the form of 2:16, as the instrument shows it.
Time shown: 9:16
